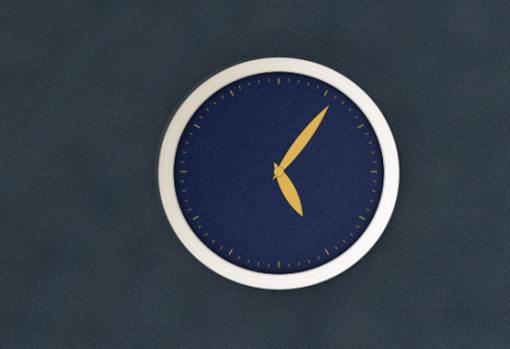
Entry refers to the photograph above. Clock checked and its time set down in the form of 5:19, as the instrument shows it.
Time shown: 5:06
